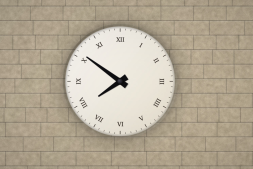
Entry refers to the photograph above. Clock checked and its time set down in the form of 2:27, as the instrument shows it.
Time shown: 7:51
